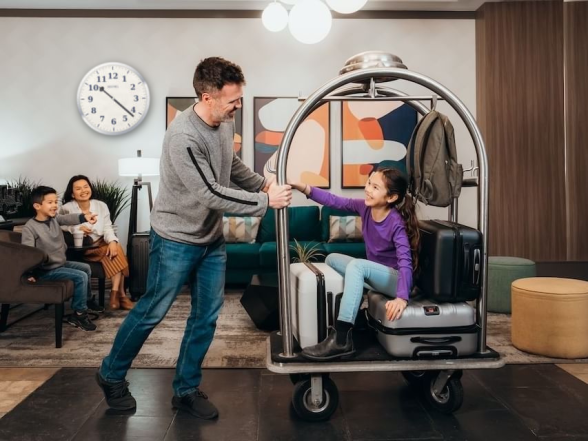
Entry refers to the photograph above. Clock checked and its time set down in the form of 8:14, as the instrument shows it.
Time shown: 10:22
